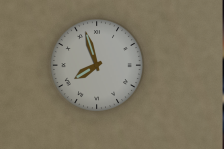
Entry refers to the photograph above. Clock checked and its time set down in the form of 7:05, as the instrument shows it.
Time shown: 7:57
